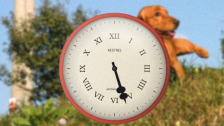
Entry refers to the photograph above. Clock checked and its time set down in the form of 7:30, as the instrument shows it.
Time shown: 5:27
